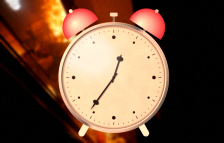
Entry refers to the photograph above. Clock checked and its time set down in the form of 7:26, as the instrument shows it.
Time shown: 12:36
